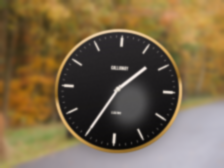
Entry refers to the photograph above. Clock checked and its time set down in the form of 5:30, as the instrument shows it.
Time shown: 1:35
